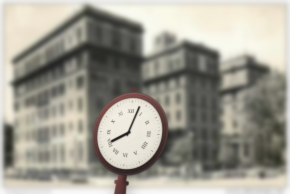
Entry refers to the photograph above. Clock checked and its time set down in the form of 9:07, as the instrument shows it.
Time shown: 8:03
